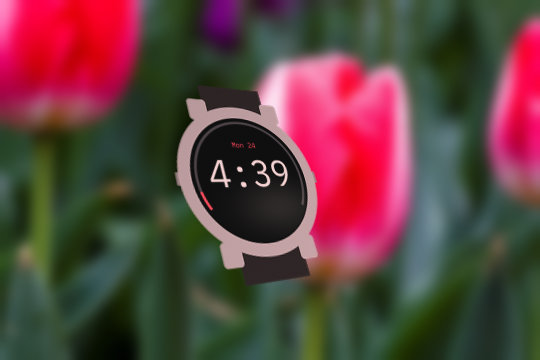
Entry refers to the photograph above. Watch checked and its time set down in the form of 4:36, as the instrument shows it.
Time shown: 4:39
